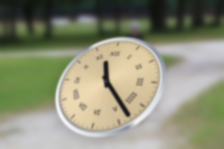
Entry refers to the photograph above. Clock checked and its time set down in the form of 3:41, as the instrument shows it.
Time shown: 11:23
